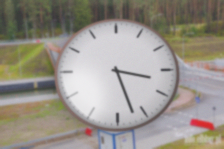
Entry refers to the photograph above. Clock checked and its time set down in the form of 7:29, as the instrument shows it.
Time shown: 3:27
